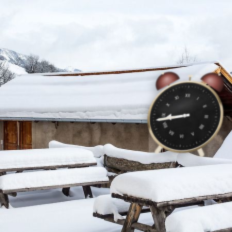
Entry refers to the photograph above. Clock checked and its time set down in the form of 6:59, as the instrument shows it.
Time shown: 8:43
